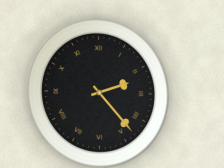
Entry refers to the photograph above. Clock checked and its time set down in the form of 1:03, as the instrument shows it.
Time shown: 2:23
